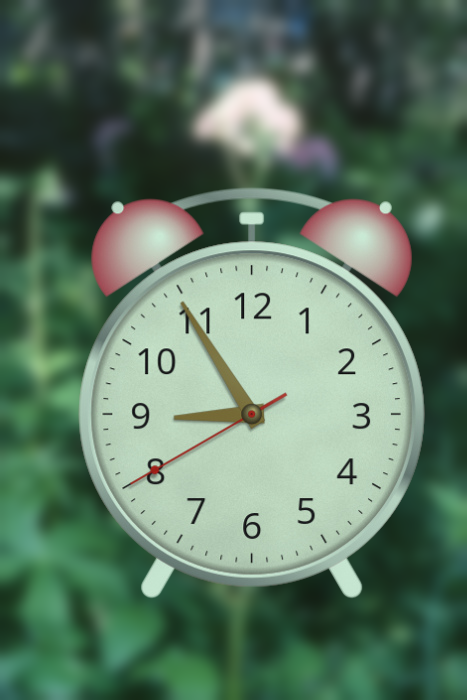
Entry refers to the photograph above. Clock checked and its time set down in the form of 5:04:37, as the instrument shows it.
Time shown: 8:54:40
